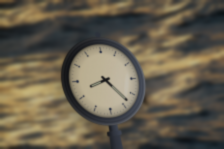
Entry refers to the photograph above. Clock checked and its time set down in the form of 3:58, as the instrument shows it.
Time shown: 8:23
